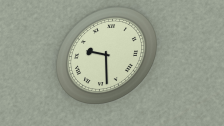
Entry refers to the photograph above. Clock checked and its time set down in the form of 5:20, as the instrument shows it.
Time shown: 9:28
